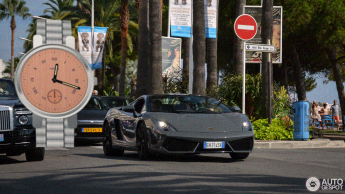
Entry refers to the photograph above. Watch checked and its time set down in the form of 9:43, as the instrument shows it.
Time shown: 12:18
